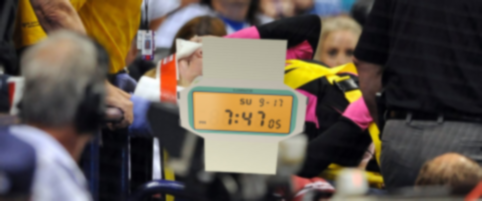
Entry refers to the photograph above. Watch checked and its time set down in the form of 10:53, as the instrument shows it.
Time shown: 7:47
